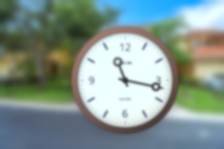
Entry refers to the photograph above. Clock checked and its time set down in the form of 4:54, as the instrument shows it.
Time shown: 11:17
